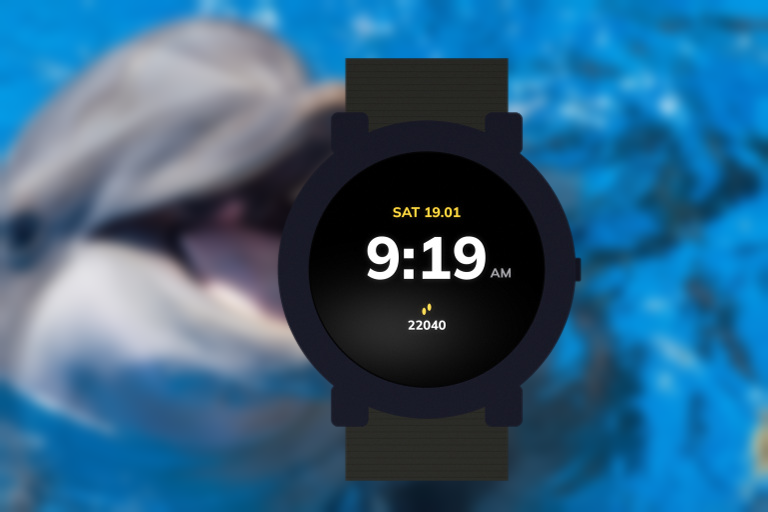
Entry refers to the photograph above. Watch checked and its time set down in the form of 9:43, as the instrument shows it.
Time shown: 9:19
